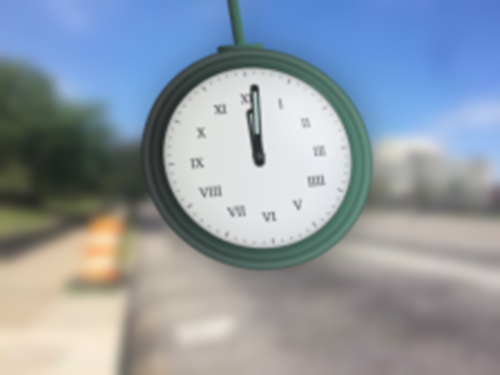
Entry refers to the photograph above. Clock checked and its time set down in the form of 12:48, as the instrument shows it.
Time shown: 12:01
